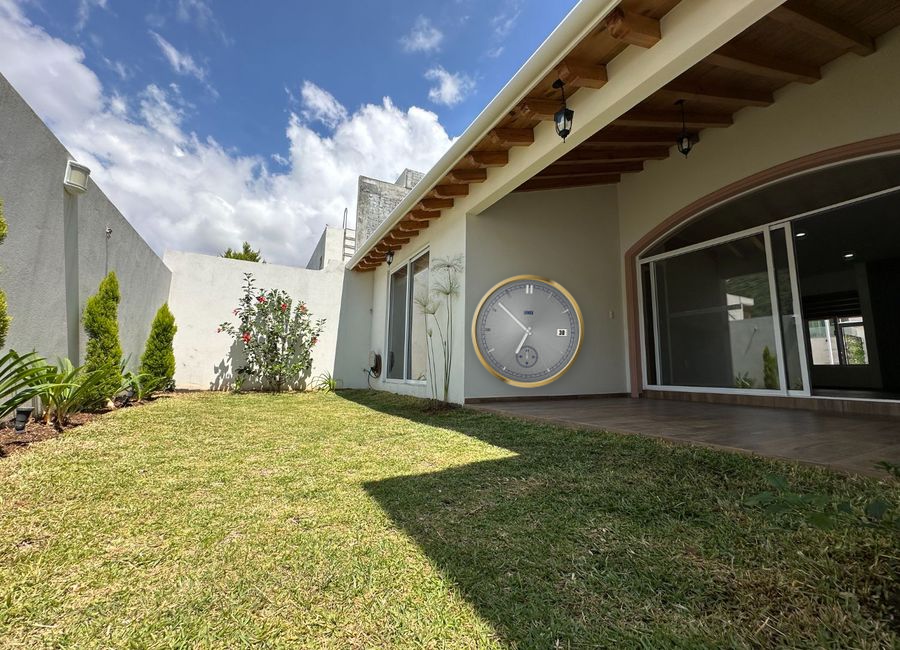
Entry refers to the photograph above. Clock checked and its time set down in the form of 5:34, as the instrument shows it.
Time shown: 6:52
